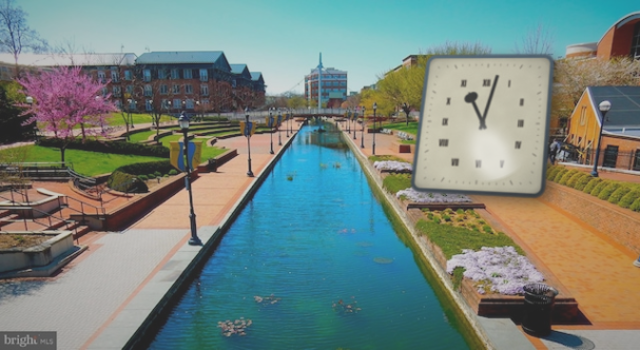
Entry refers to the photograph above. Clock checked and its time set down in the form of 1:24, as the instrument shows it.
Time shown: 11:02
